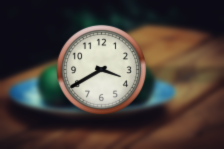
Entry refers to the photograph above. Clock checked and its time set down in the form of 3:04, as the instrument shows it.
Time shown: 3:40
